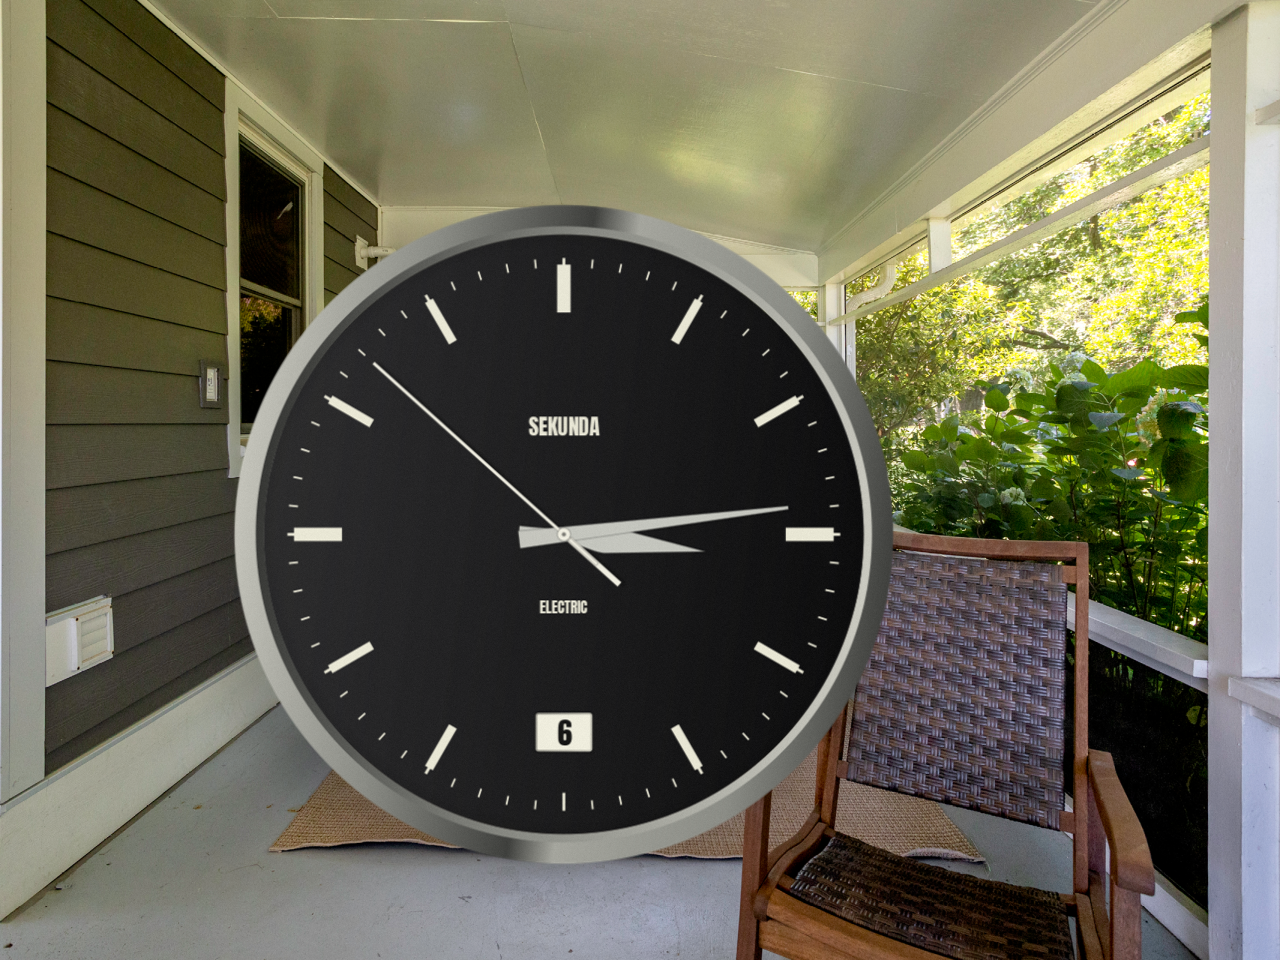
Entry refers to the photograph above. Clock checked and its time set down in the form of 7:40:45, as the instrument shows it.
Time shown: 3:13:52
